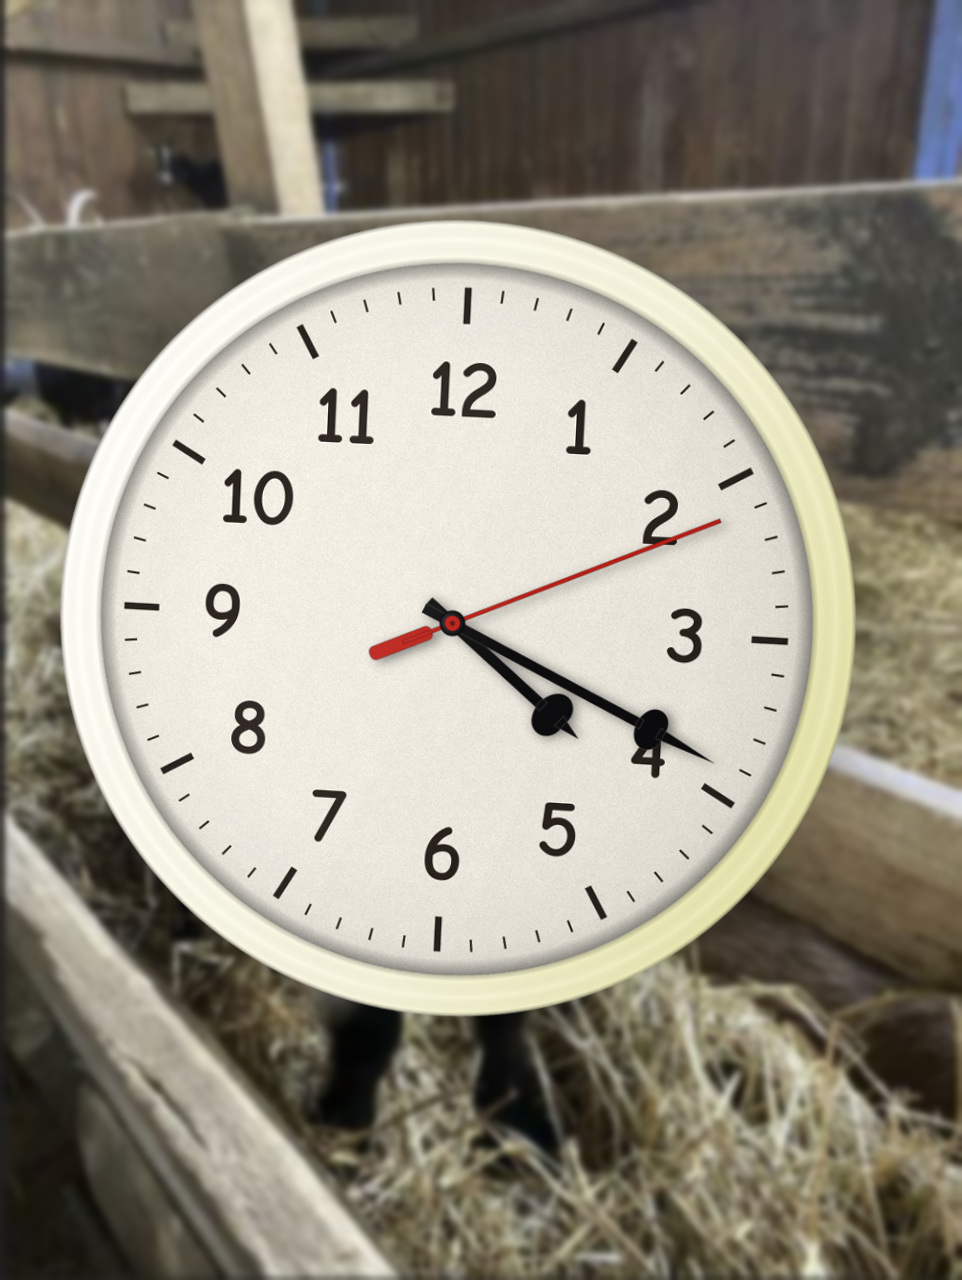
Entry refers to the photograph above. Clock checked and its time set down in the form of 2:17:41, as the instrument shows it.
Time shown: 4:19:11
